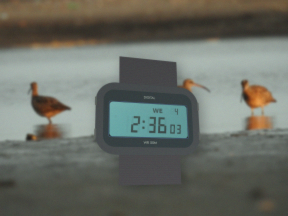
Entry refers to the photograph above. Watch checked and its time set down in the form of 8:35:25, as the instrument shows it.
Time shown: 2:36:03
